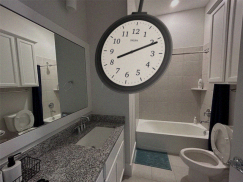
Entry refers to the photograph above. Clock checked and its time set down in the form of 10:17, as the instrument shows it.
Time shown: 8:11
